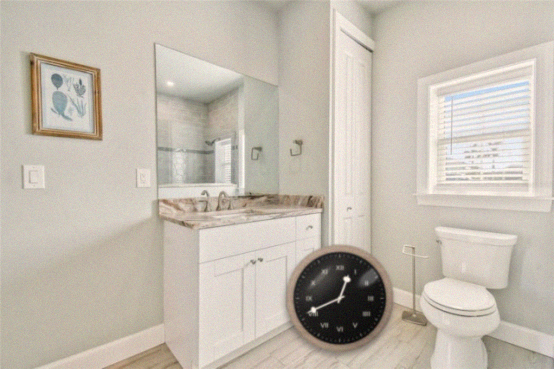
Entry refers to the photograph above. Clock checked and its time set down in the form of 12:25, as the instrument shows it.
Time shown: 12:41
